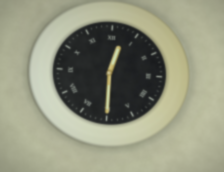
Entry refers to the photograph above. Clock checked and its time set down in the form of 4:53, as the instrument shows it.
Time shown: 12:30
